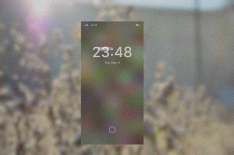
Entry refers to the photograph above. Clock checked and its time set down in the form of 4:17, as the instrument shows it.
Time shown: 23:48
